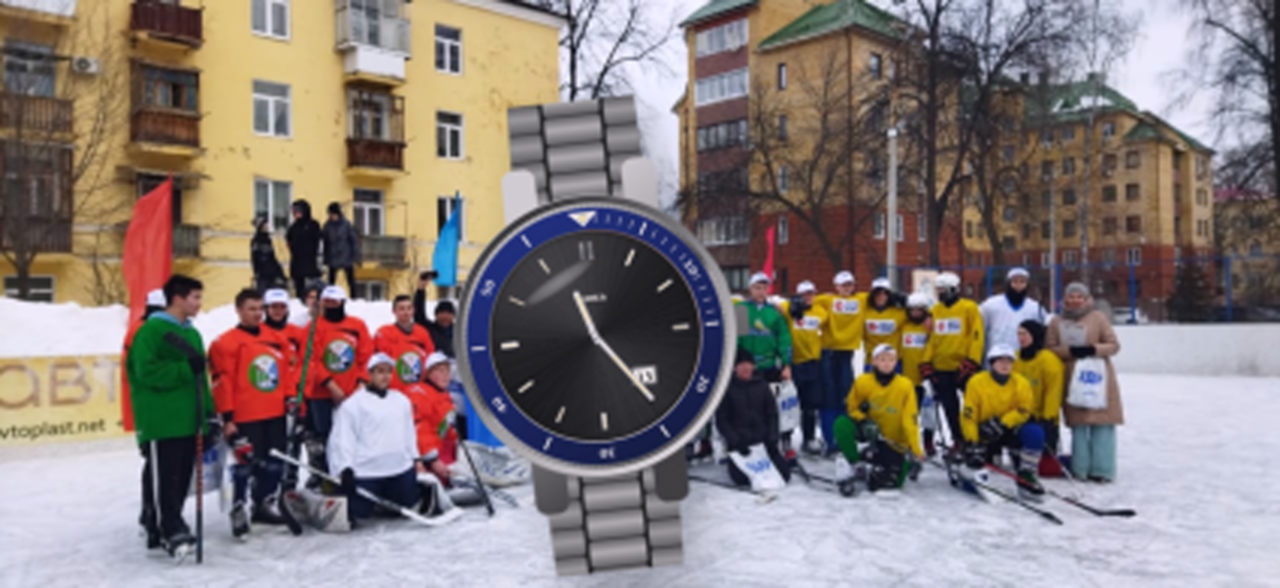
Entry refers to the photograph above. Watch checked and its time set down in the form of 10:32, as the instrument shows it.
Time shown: 11:24
